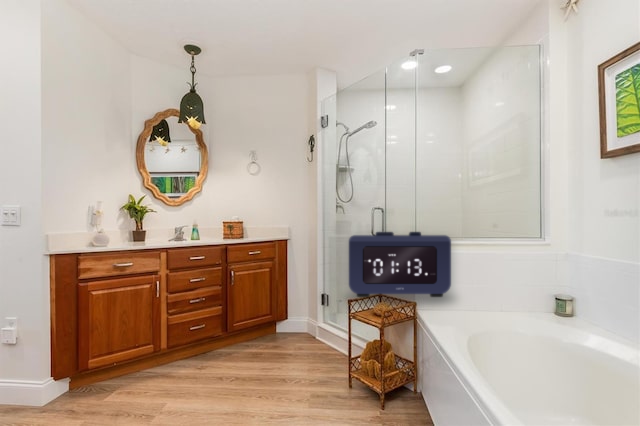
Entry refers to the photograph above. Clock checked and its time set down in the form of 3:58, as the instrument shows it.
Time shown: 1:13
